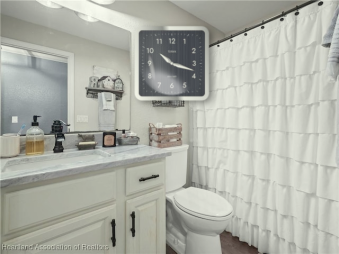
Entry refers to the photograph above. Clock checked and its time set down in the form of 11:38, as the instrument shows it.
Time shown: 10:18
